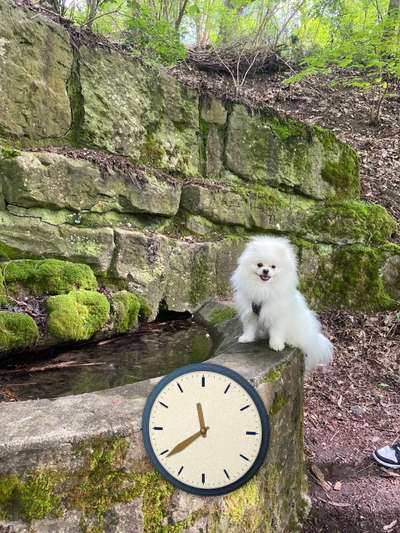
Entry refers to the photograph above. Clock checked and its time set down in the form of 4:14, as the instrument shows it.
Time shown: 11:39
